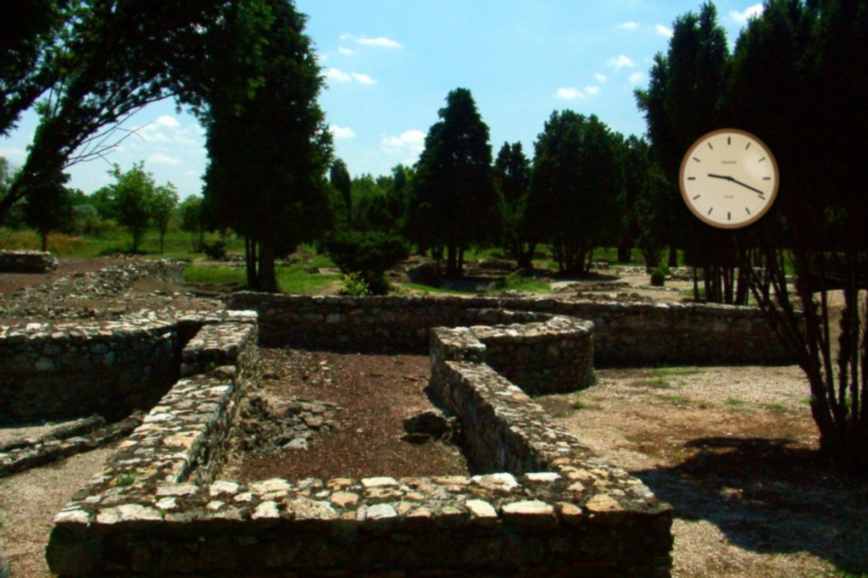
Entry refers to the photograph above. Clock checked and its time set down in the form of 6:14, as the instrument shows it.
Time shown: 9:19
